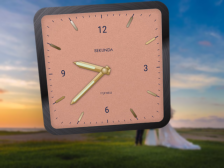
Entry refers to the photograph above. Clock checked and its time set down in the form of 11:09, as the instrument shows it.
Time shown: 9:38
